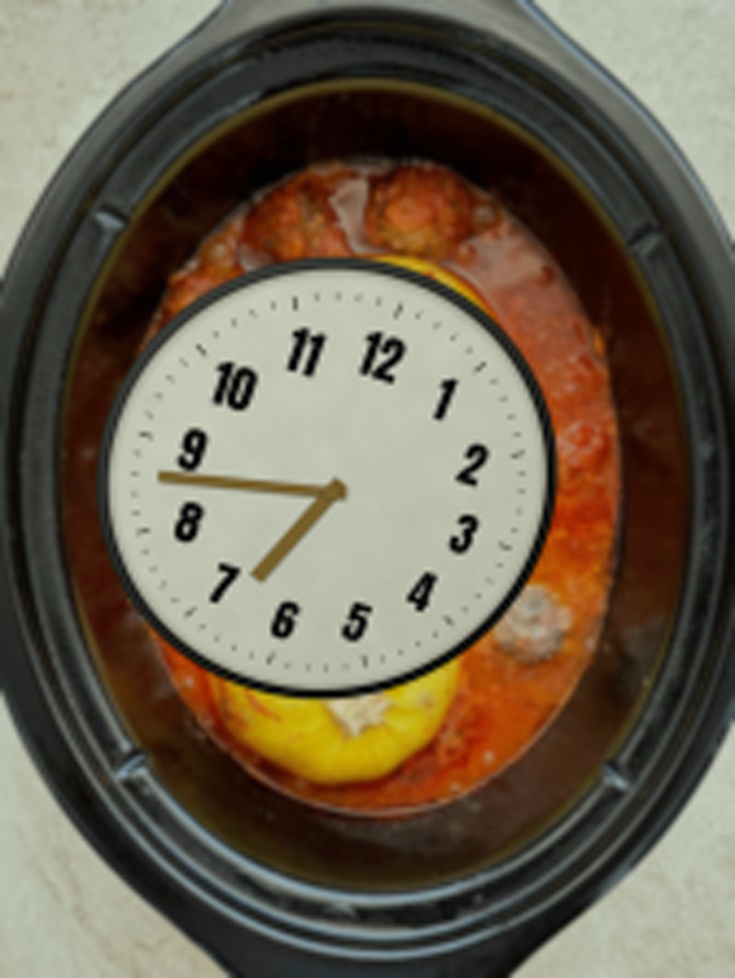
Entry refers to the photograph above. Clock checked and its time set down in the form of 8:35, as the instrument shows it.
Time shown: 6:43
